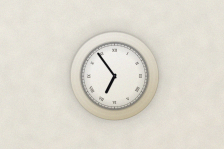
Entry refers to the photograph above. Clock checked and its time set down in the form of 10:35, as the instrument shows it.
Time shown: 6:54
